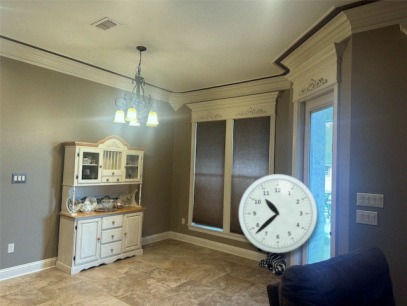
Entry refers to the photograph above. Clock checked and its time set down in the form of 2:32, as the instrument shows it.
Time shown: 10:38
